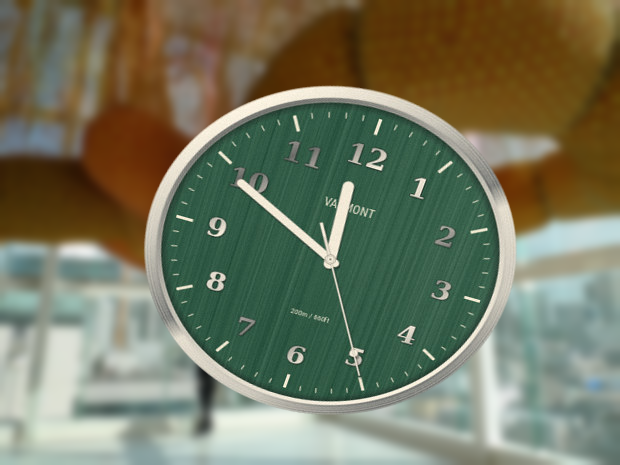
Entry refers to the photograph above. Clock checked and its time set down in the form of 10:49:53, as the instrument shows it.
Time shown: 11:49:25
